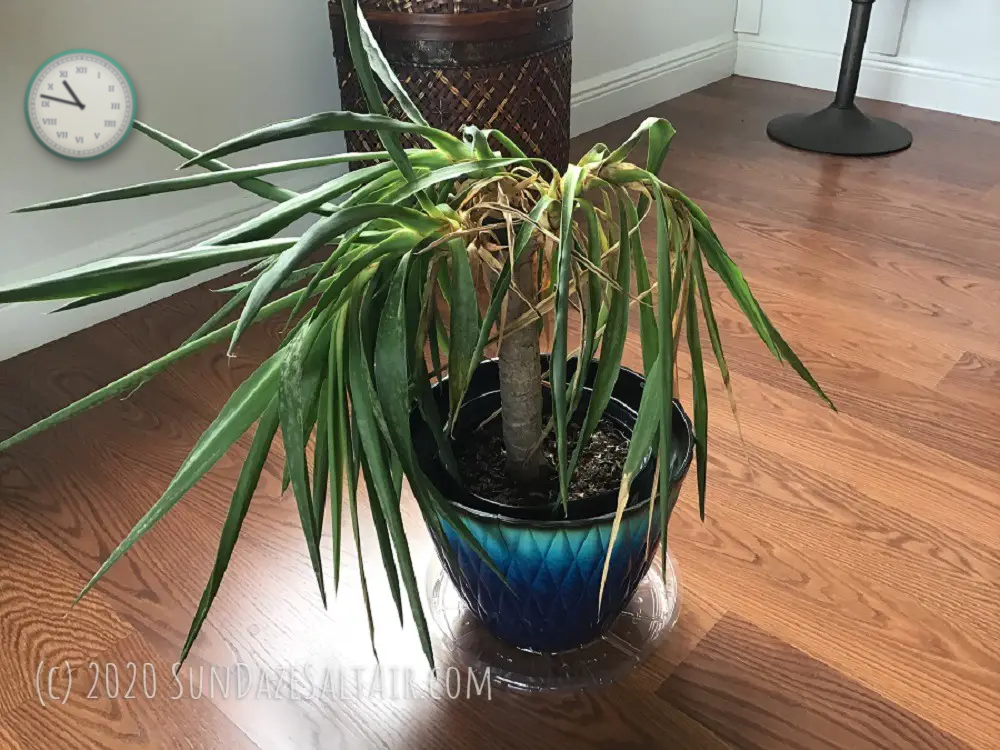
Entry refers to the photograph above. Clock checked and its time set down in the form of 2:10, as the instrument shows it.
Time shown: 10:47
